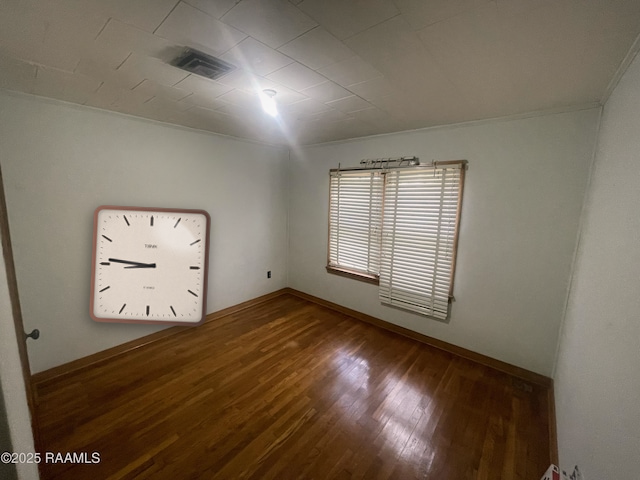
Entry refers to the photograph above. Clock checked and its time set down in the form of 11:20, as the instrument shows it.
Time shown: 8:46
